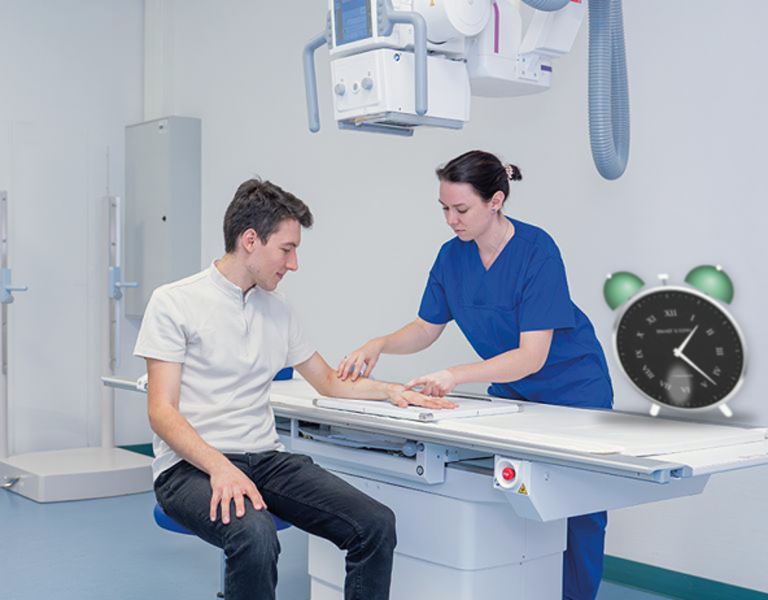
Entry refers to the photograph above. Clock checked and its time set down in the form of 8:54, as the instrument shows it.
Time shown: 1:23
